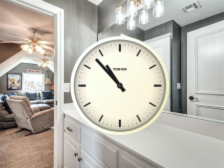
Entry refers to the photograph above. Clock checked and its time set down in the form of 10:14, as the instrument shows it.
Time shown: 10:53
